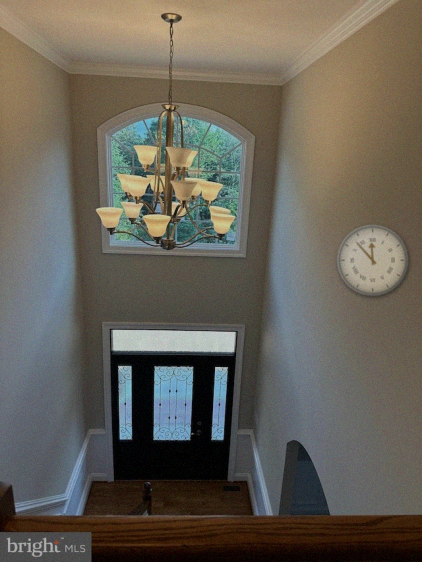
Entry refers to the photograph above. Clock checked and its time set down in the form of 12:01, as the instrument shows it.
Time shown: 11:53
